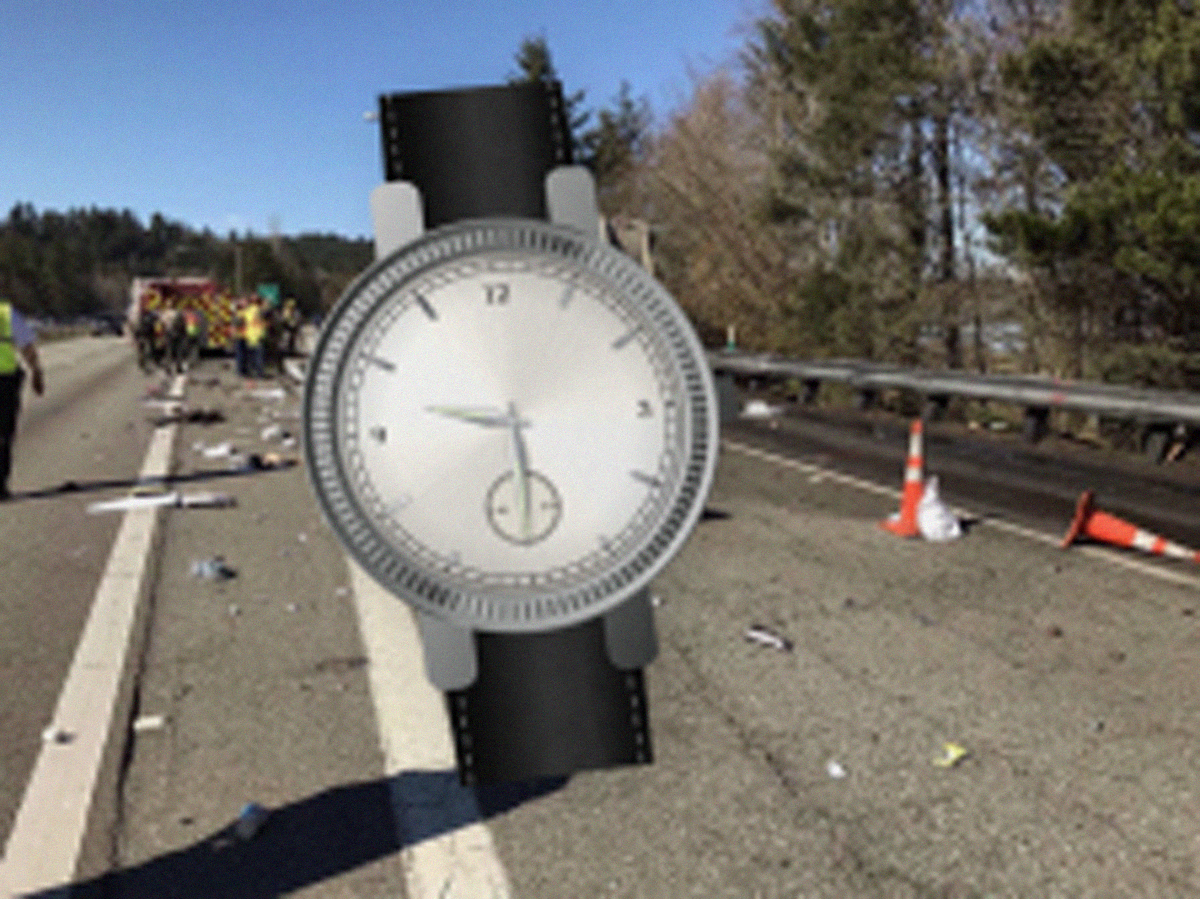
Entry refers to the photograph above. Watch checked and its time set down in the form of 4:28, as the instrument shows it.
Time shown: 9:30
